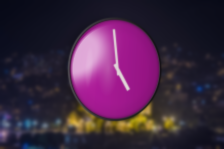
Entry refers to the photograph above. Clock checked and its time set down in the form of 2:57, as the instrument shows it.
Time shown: 4:59
